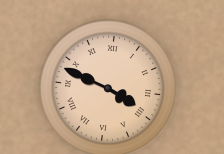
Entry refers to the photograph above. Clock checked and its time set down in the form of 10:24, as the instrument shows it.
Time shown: 3:48
